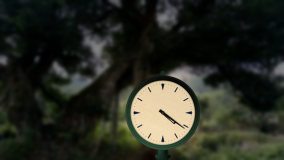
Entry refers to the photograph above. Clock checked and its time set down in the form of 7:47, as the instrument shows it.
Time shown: 4:21
